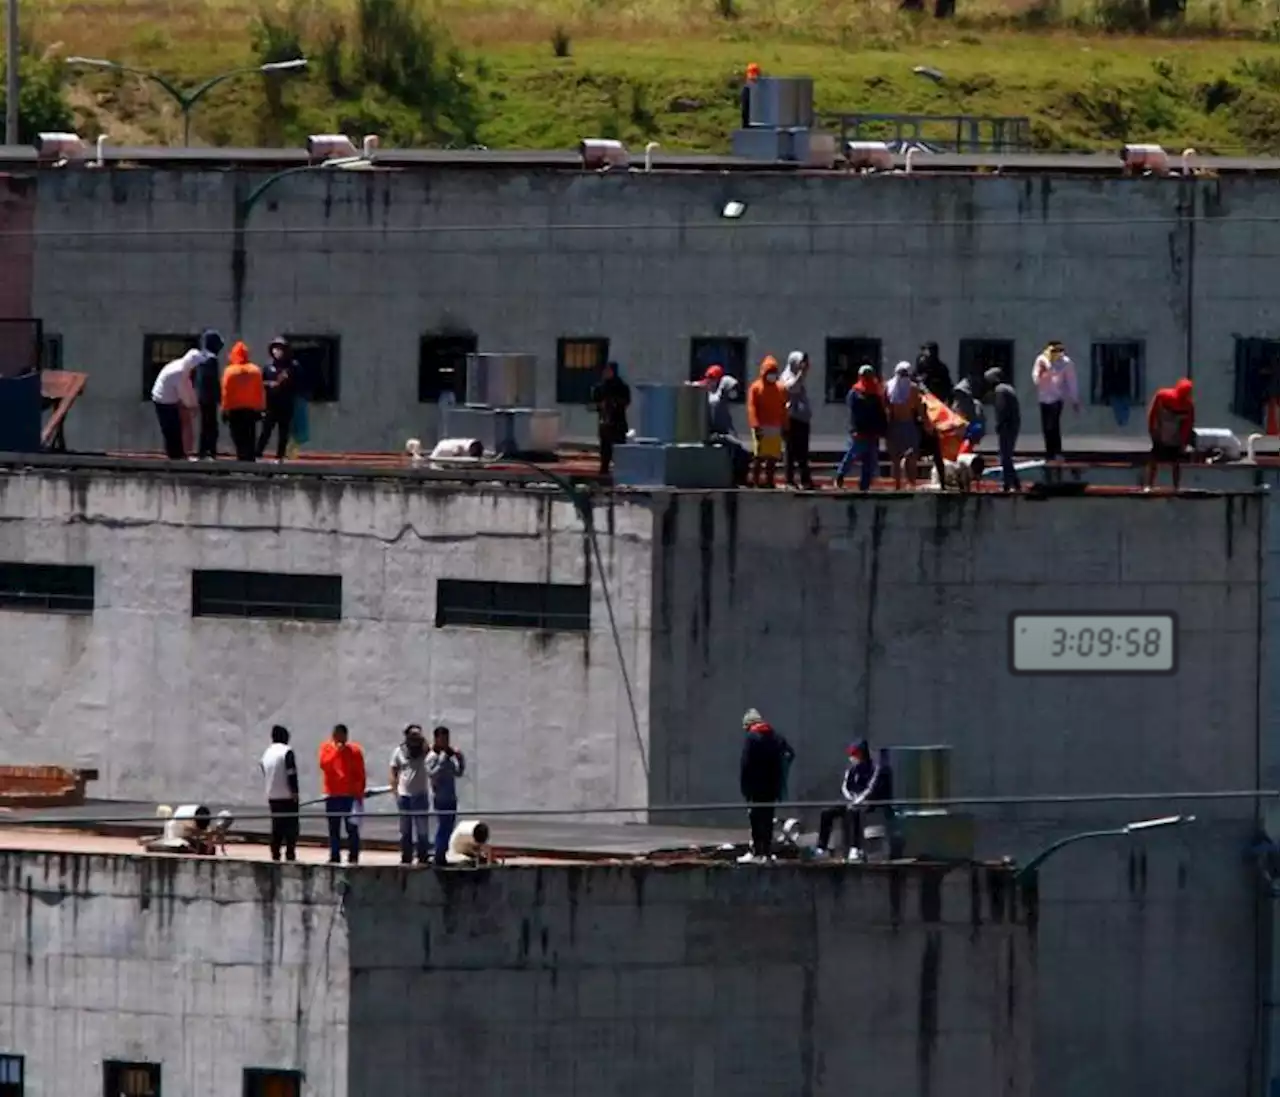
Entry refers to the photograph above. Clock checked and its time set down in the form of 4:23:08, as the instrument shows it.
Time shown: 3:09:58
